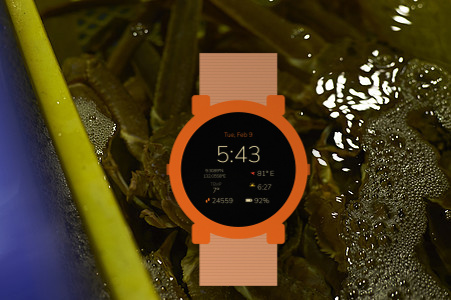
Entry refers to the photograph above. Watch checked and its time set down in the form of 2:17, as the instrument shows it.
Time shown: 5:43
